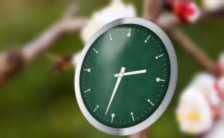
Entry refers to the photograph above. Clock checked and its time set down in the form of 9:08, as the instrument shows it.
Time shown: 2:32
